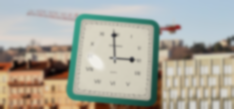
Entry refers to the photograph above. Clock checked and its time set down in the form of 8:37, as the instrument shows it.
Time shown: 2:59
